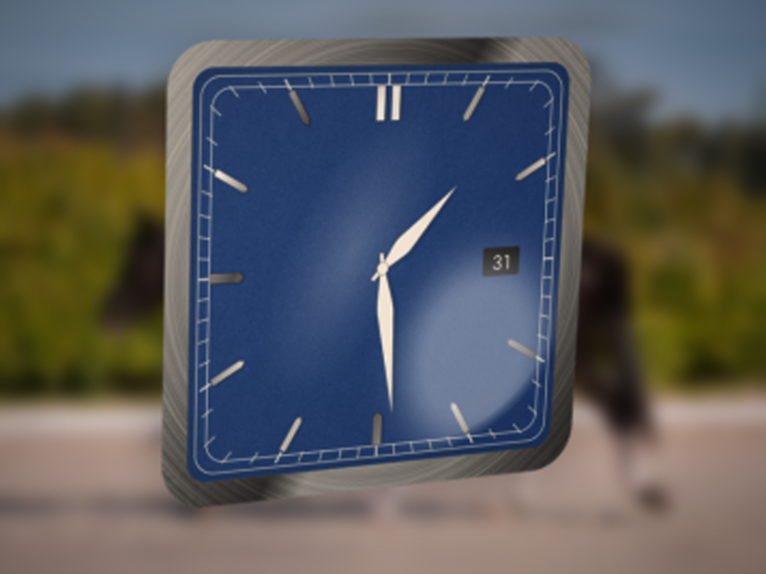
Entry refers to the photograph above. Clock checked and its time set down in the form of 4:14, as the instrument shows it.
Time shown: 1:29
